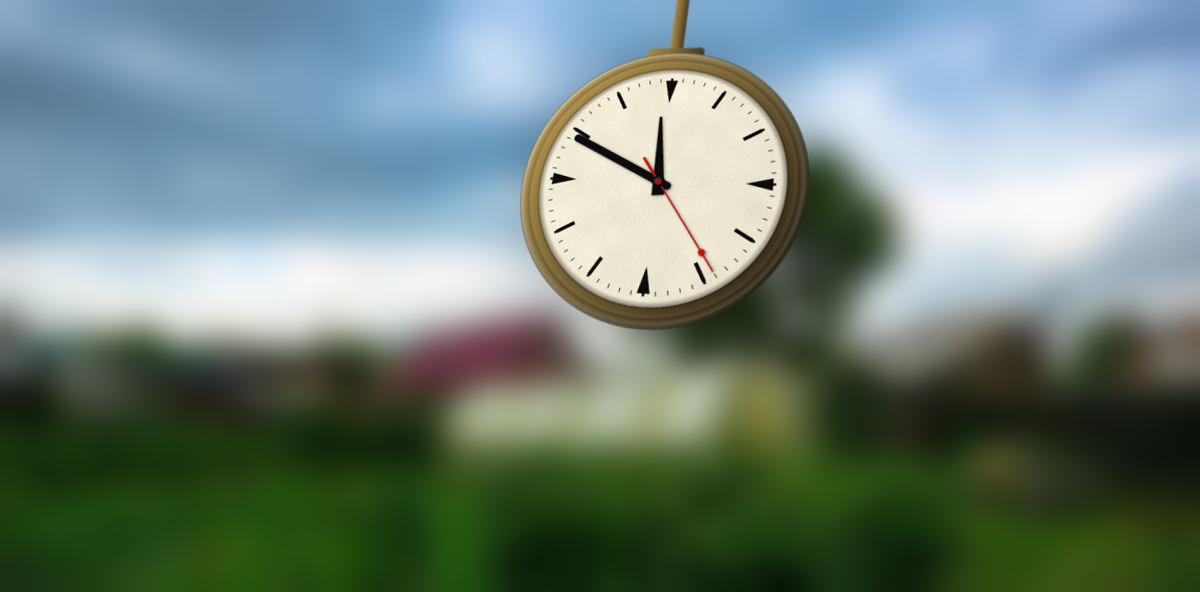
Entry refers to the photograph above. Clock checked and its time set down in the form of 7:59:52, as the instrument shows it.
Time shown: 11:49:24
